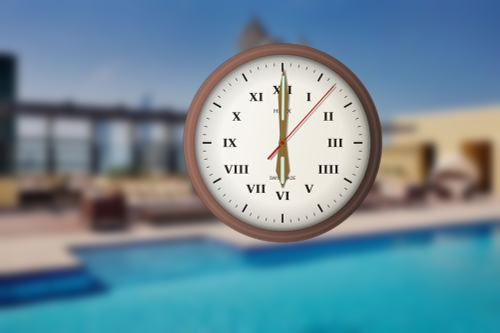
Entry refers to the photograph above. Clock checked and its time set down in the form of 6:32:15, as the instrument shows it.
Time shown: 6:00:07
